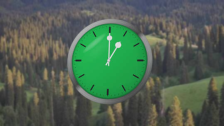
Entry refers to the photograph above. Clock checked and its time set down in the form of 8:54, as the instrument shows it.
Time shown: 1:00
